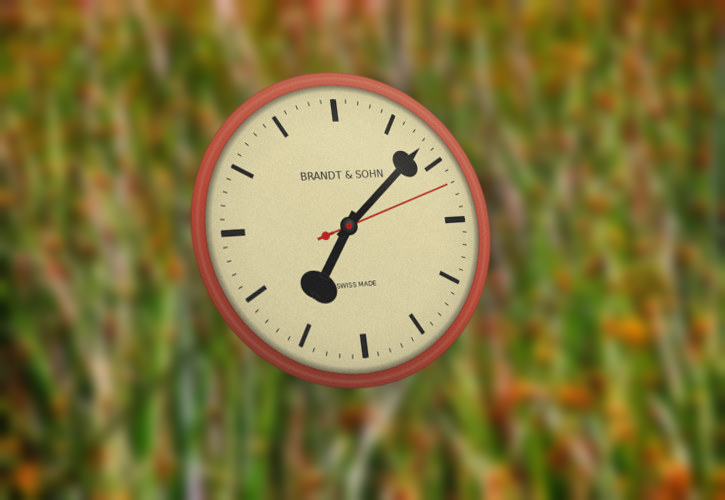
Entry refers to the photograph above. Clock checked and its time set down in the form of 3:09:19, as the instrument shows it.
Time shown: 7:08:12
